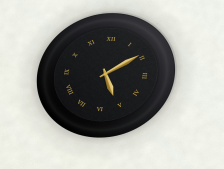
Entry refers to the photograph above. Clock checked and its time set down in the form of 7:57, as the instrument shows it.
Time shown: 5:09
